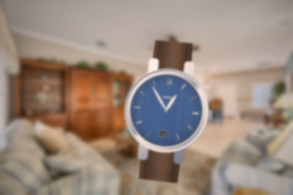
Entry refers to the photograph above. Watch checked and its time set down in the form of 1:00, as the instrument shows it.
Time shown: 12:54
